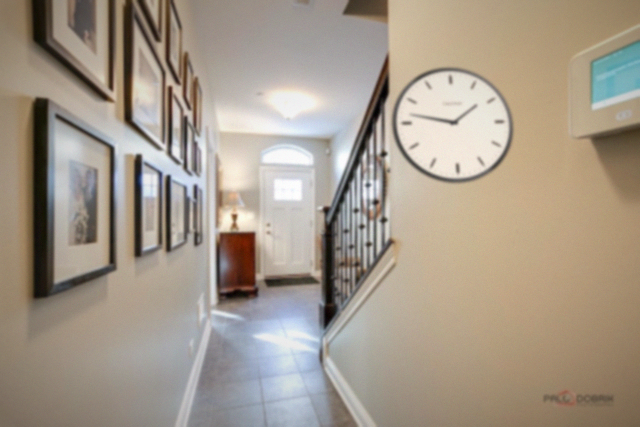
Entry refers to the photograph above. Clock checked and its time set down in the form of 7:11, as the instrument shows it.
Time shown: 1:47
